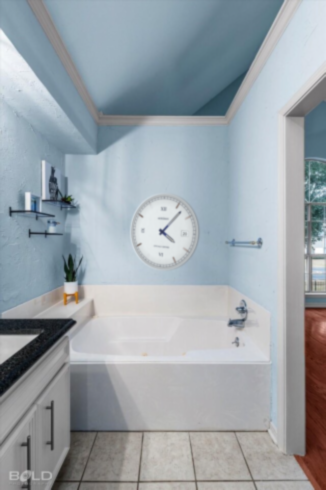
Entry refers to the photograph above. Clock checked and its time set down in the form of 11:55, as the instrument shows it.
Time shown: 4:07
